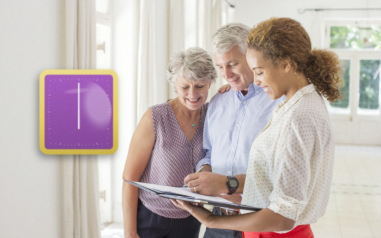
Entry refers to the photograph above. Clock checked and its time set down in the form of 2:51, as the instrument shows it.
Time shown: 6:00
